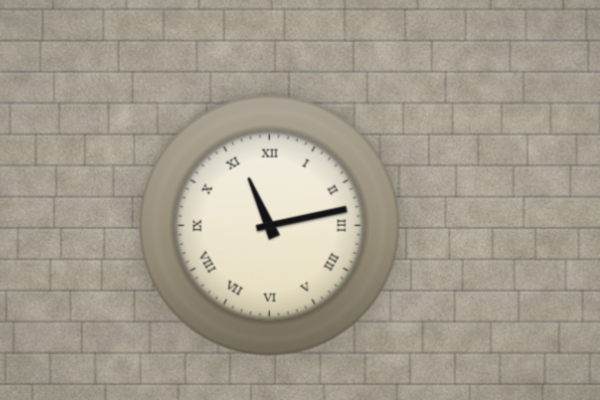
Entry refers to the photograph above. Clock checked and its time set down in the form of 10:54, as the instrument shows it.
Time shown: 11:13
